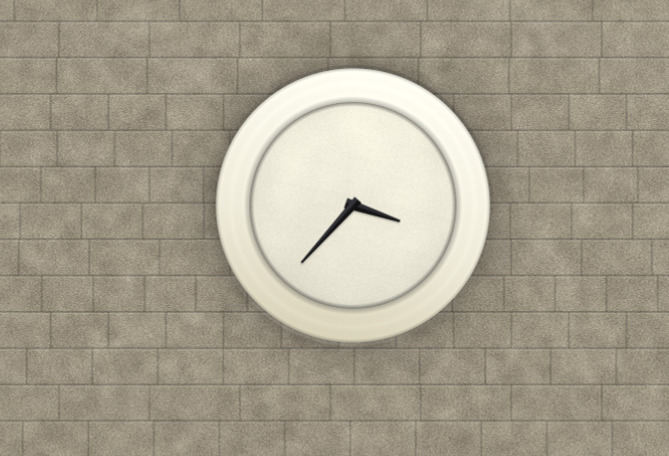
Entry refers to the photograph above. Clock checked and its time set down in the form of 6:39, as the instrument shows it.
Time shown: 3:37
